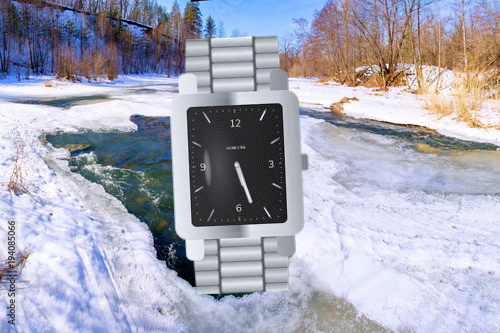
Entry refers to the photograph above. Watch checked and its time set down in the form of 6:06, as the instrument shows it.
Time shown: 5:27
